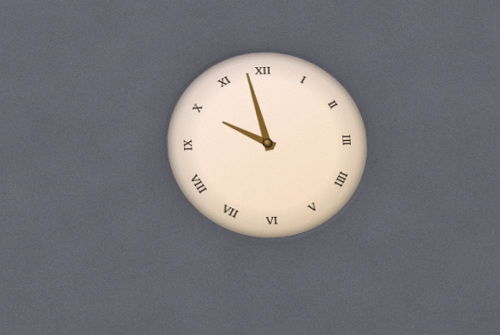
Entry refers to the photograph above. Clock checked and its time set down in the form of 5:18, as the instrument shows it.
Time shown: 9:58
